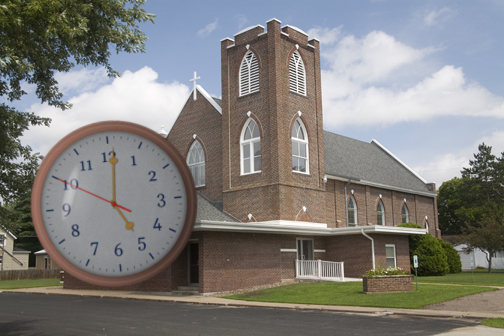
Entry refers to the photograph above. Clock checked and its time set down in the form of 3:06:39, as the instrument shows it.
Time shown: 5:00:50
